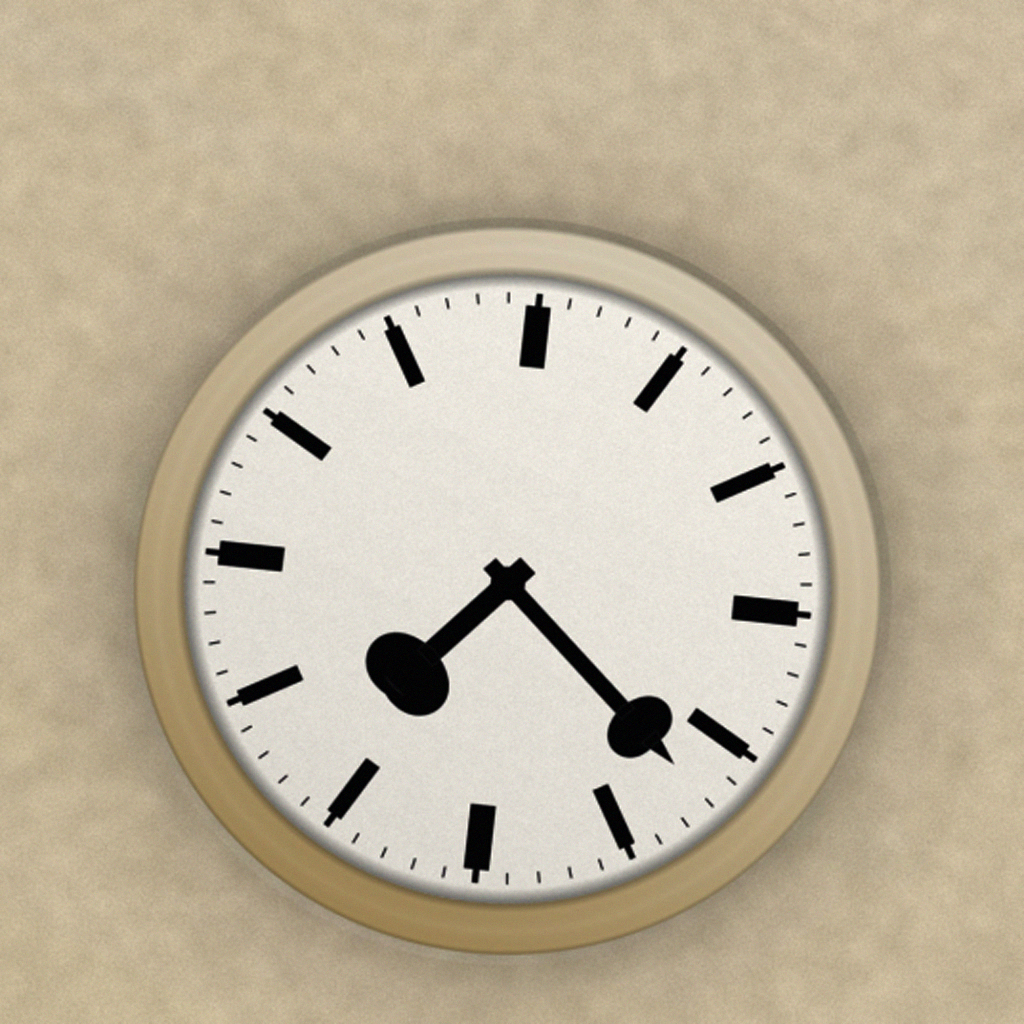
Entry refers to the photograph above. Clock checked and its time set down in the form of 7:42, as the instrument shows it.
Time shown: 7:22
